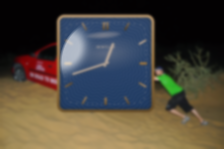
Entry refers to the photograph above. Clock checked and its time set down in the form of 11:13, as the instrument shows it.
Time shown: 12:42
